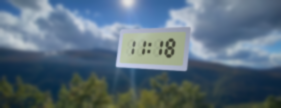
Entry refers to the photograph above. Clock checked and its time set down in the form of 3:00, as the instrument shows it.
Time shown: 11:18
